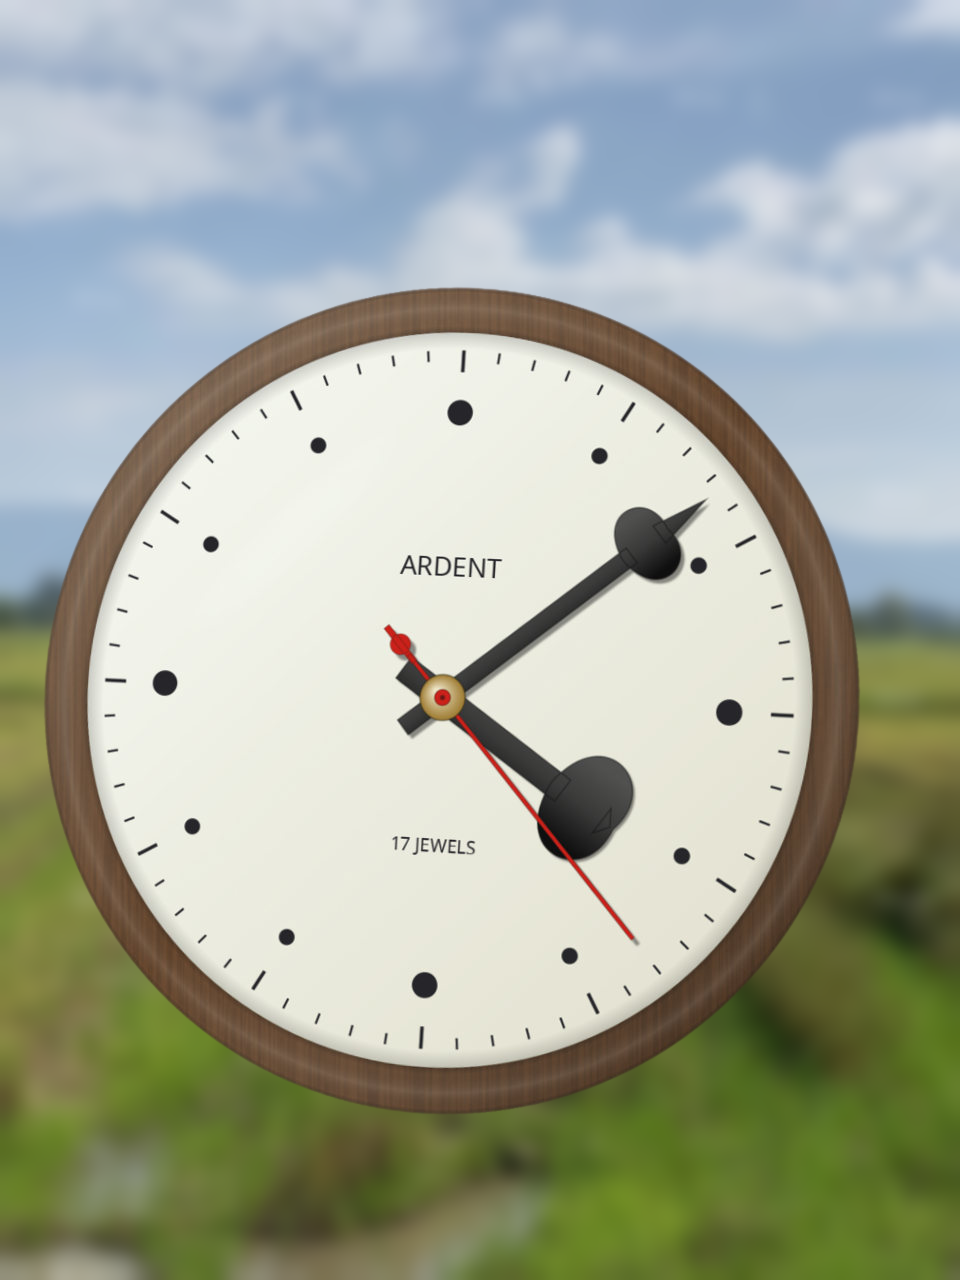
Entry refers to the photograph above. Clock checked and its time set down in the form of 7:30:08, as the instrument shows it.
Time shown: 4:08:23
